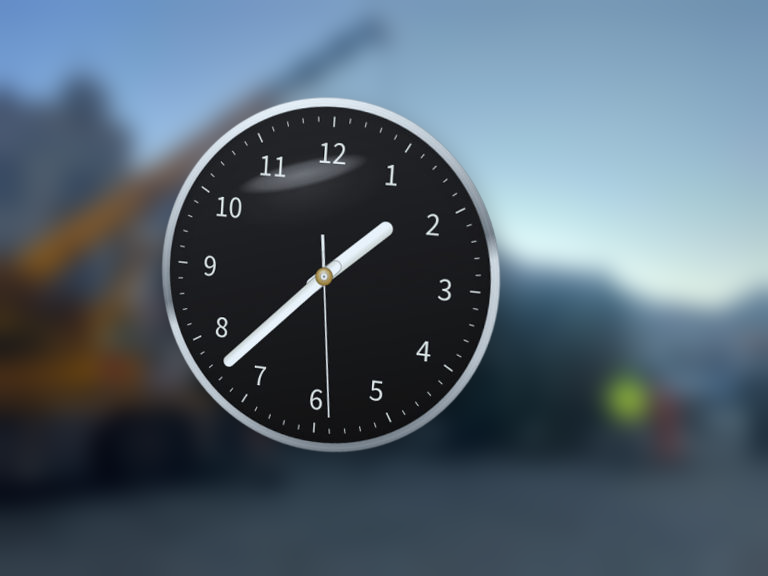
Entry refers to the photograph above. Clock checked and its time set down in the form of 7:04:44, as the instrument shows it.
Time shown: 1:37:29
